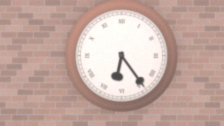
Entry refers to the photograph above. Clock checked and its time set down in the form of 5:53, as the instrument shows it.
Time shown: 6:24
